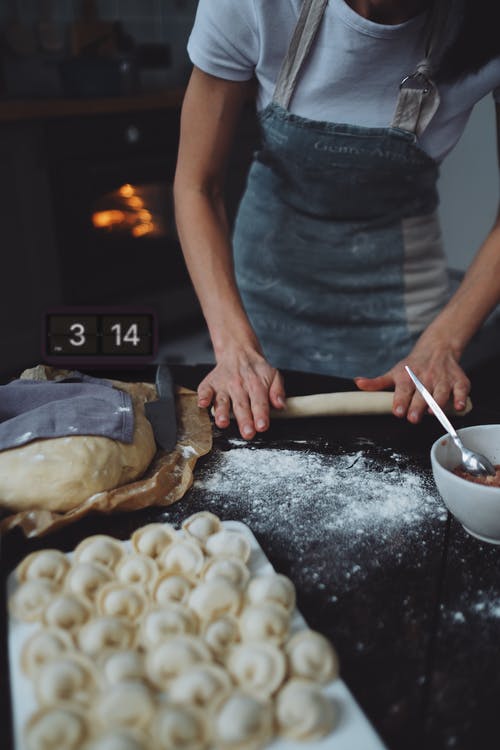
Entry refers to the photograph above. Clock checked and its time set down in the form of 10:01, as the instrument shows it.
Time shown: 3:14
